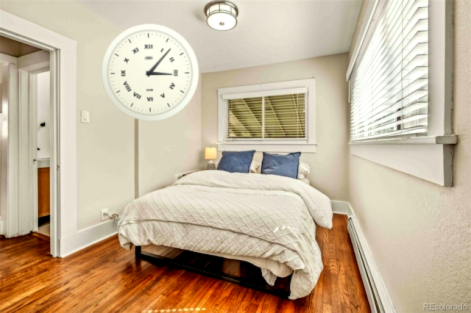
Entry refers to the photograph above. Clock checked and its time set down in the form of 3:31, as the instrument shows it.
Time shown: 3:07
